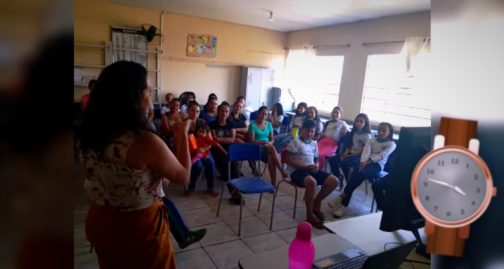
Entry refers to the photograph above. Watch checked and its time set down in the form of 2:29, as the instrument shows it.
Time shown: 3:47
